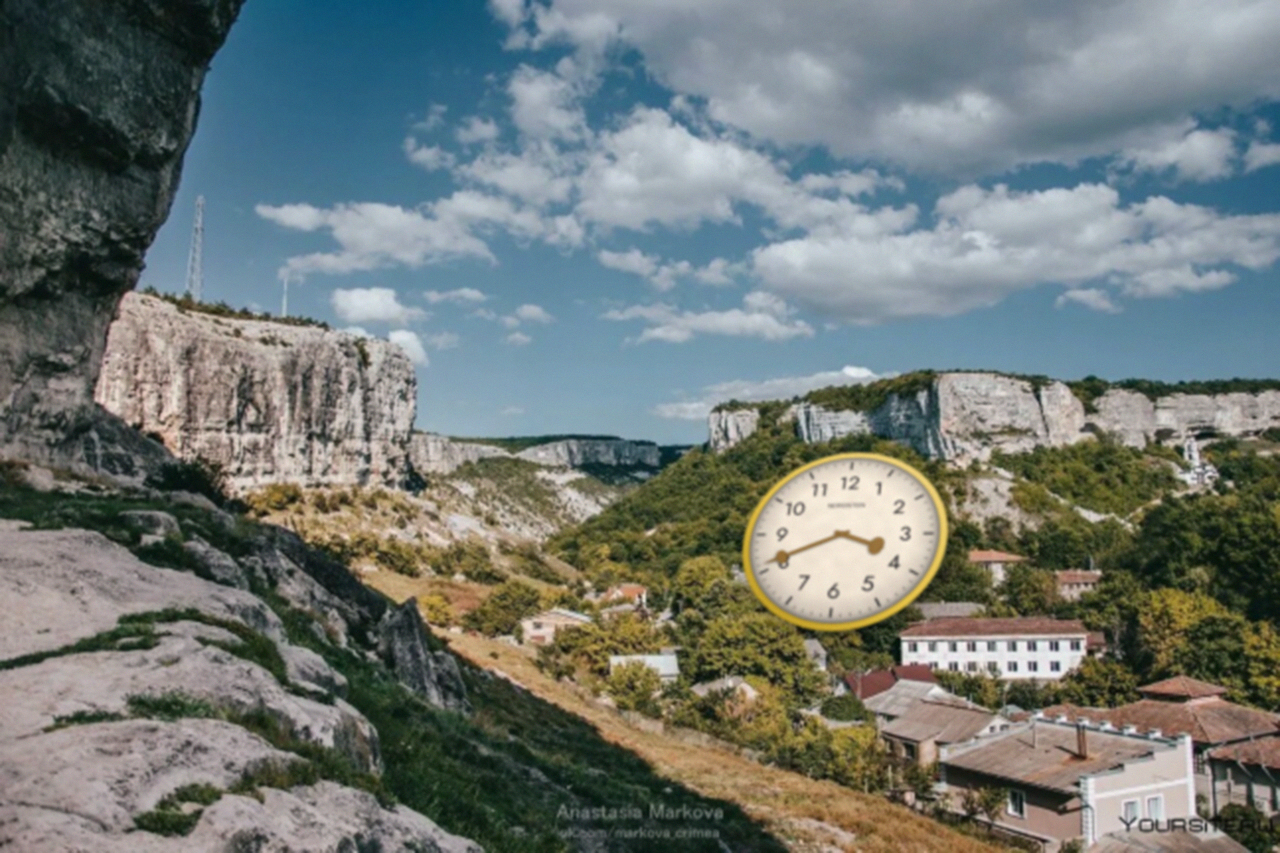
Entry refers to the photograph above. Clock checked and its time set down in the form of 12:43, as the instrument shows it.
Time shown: 3:41
